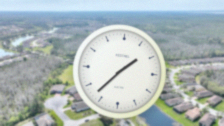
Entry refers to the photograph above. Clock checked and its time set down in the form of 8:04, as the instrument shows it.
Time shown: 1:37
